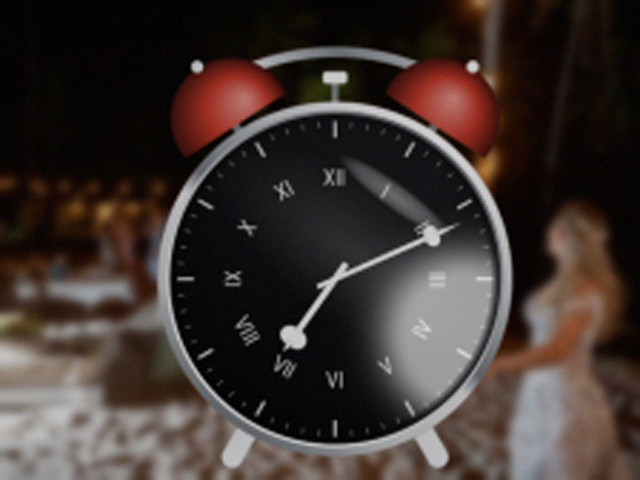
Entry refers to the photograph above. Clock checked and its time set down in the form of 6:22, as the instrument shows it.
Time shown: 7:11
